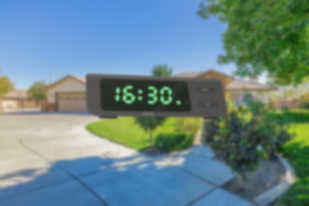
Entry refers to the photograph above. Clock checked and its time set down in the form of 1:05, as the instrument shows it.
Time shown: 16:30
